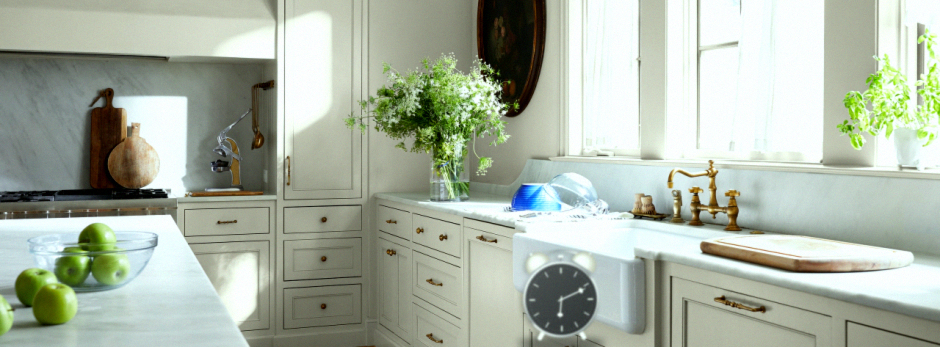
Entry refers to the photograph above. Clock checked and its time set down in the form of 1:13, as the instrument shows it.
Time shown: 6:11
